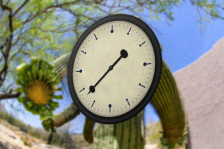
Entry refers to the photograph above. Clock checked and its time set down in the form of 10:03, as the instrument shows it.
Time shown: 1:38
